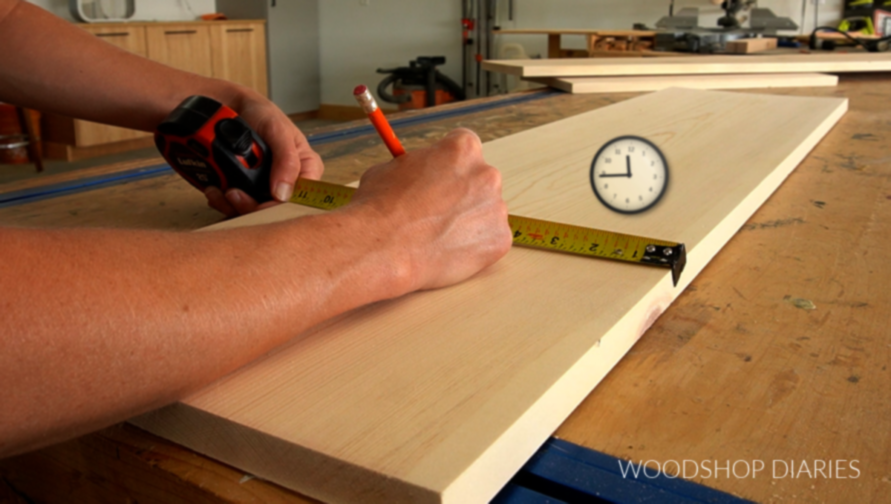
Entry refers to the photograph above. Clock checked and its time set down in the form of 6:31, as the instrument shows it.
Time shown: 11:44
